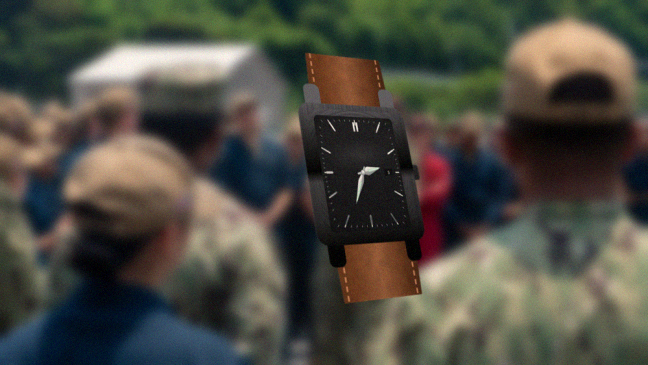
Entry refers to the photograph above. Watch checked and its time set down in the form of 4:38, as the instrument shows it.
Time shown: 2:34
